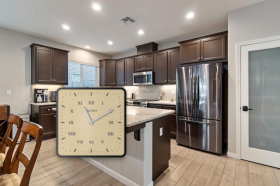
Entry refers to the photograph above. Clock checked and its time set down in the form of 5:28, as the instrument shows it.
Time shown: 11:10
